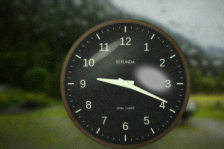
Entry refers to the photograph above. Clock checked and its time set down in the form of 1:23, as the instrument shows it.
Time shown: 9:19
